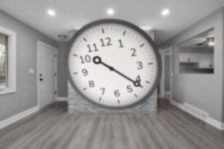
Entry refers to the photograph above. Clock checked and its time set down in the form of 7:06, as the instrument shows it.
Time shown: 10:22
